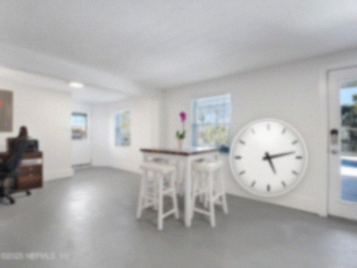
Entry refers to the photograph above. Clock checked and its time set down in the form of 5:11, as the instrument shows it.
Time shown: 5:13
